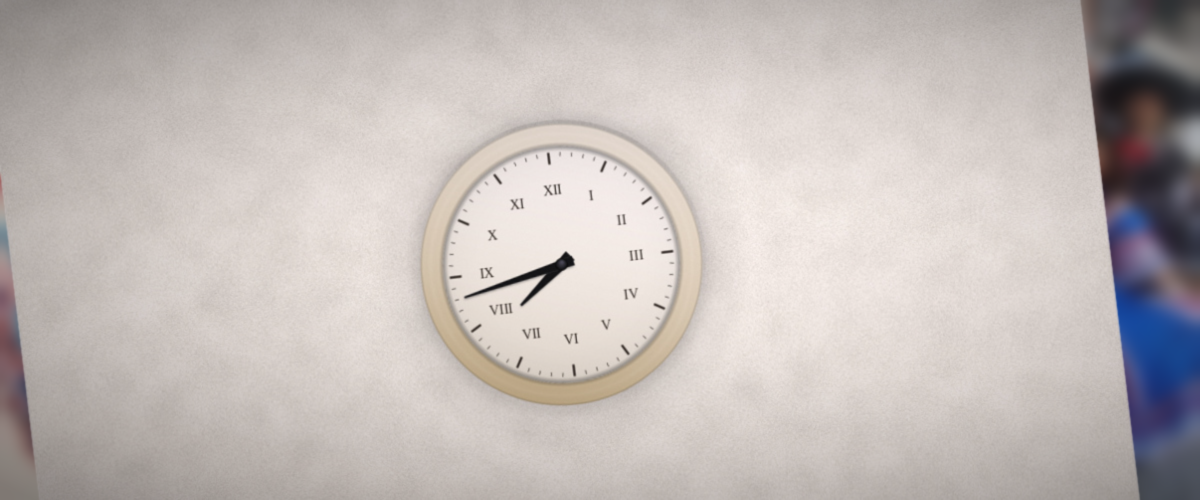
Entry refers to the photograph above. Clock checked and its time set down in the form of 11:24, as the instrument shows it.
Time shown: 7:43
